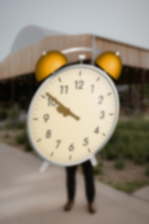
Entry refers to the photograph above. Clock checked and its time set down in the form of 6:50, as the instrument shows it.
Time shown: 9:51
